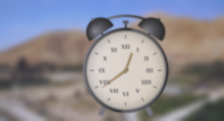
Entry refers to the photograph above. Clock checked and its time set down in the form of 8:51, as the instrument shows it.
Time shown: 12:39
